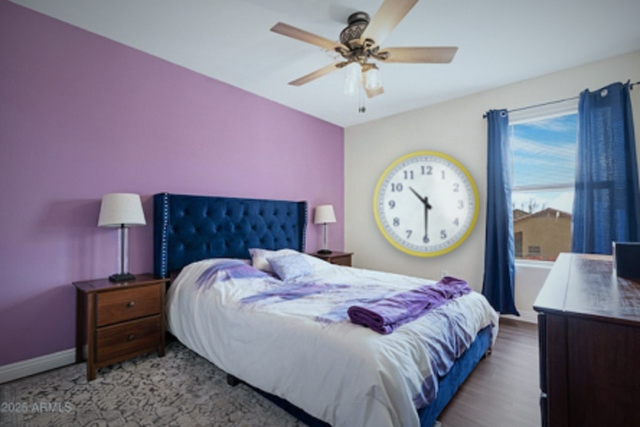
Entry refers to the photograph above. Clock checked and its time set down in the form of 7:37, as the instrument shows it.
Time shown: 10:30
